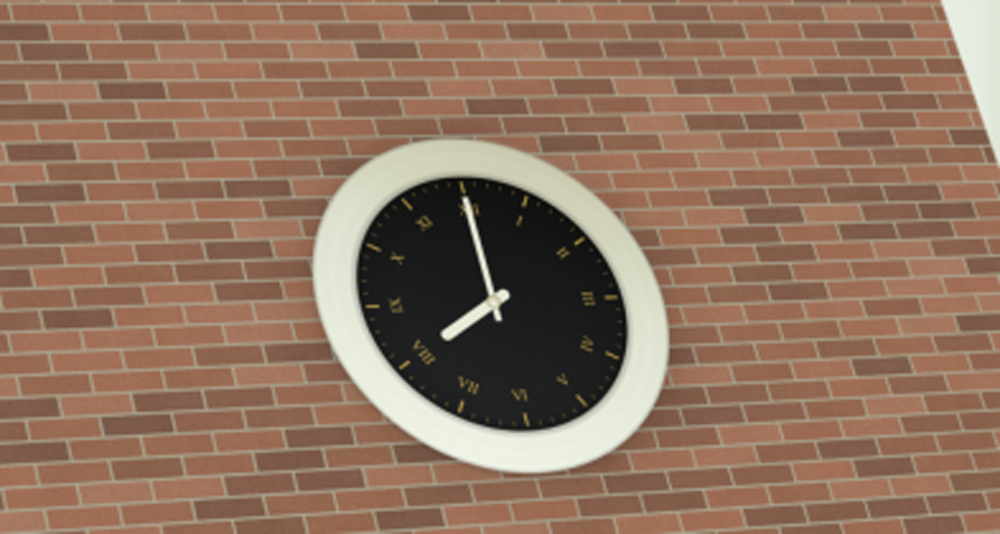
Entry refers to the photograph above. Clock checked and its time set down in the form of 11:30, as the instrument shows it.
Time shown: 8:00
